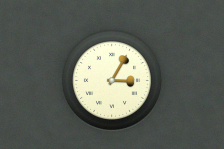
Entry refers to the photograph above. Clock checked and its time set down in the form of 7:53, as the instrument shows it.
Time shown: 3:05
